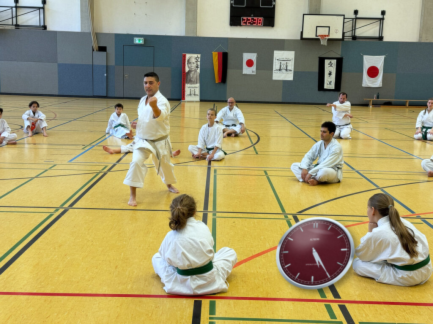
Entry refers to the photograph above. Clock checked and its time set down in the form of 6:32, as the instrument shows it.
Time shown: 5:25
